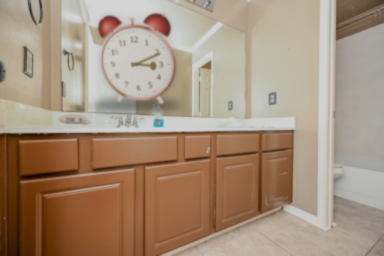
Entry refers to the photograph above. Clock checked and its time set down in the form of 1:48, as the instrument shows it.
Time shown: 3:11
